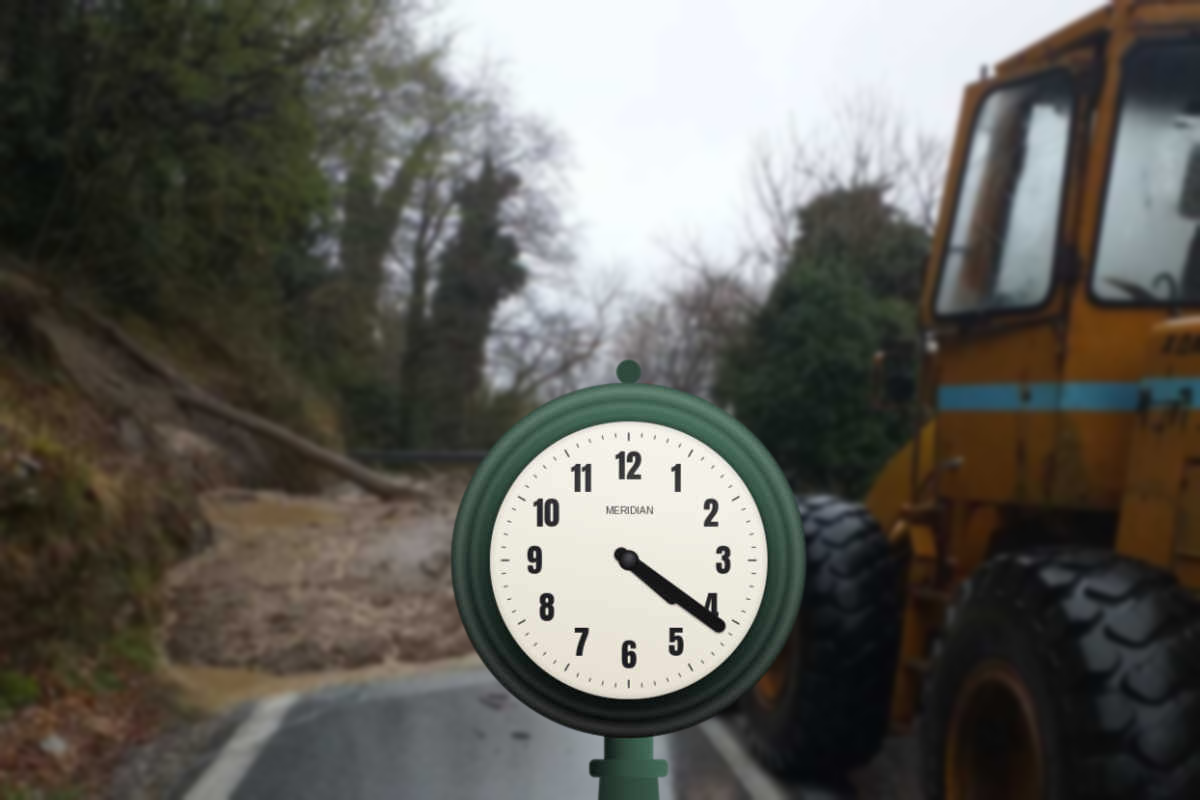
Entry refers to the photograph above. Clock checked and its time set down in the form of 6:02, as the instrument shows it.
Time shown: 4:21
